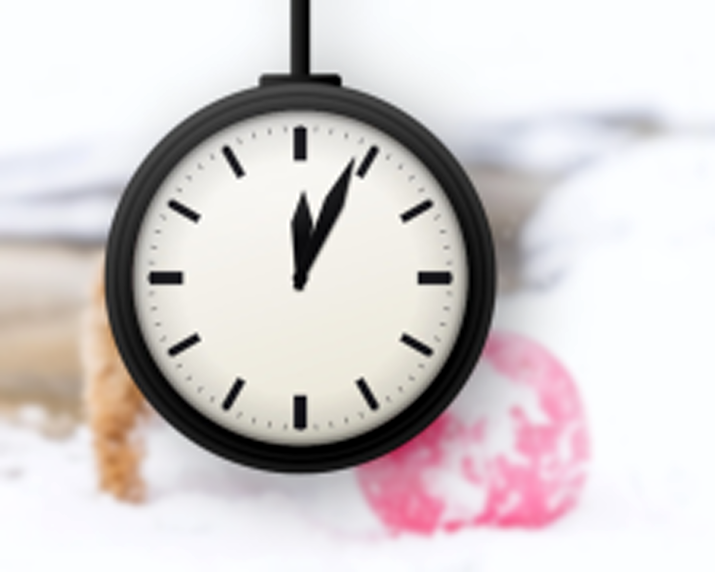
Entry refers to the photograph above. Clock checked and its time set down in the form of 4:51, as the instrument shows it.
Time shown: 12:04
